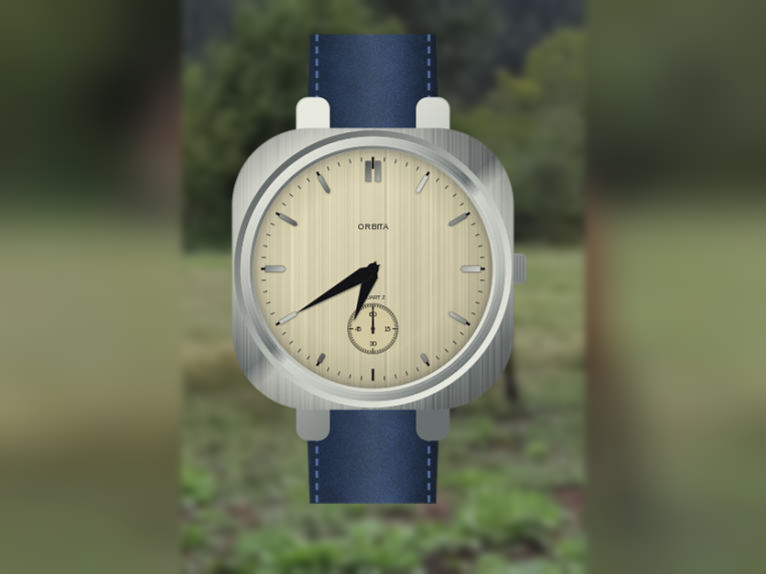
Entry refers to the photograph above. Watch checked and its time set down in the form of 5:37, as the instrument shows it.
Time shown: 6:40
